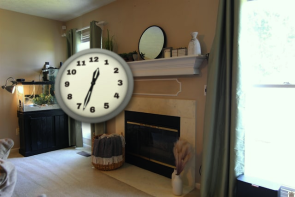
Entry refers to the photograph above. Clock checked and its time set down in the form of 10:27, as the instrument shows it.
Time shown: 12:33
